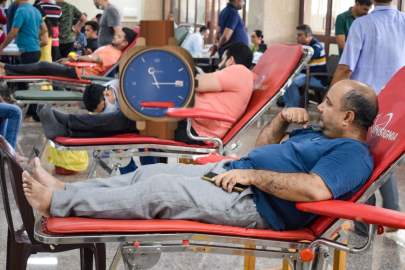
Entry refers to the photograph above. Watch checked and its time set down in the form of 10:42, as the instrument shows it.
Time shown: 11:15
